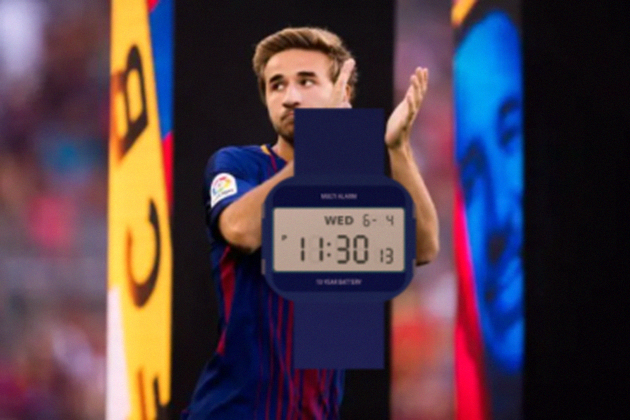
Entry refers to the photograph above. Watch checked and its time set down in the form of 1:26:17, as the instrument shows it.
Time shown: 11:30:13
